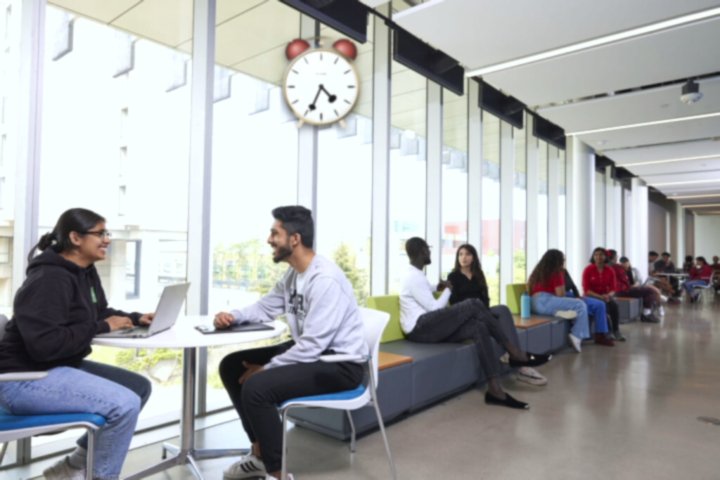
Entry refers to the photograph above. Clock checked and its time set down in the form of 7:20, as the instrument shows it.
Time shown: 4:34
